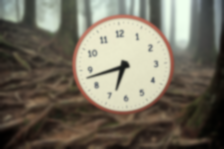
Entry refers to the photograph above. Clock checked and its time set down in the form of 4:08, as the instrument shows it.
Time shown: 6:43
